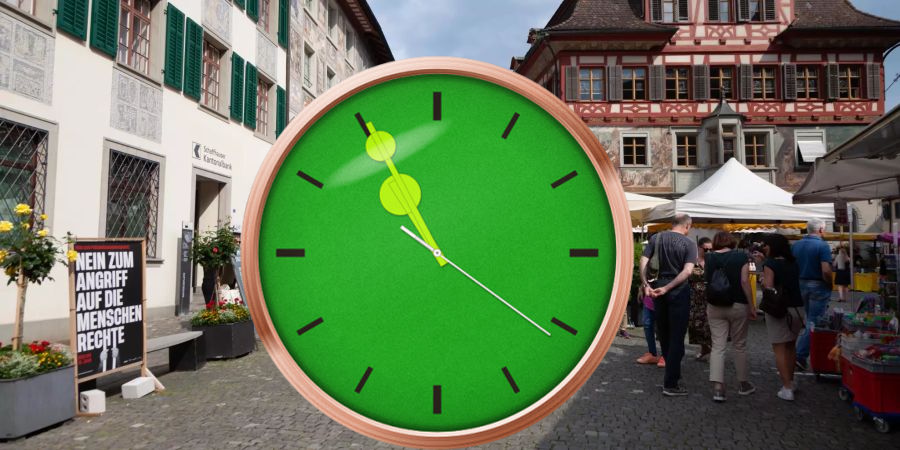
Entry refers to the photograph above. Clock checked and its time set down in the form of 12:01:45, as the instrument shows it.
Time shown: 10:55:21
